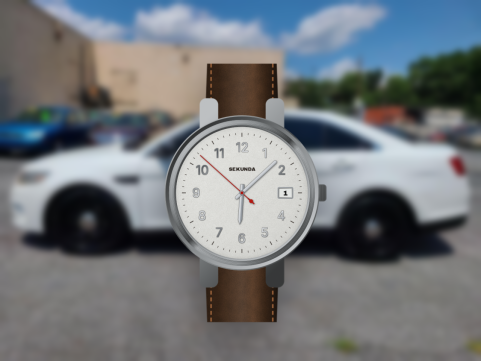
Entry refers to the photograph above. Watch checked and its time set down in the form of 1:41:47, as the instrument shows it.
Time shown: 6:07:52
